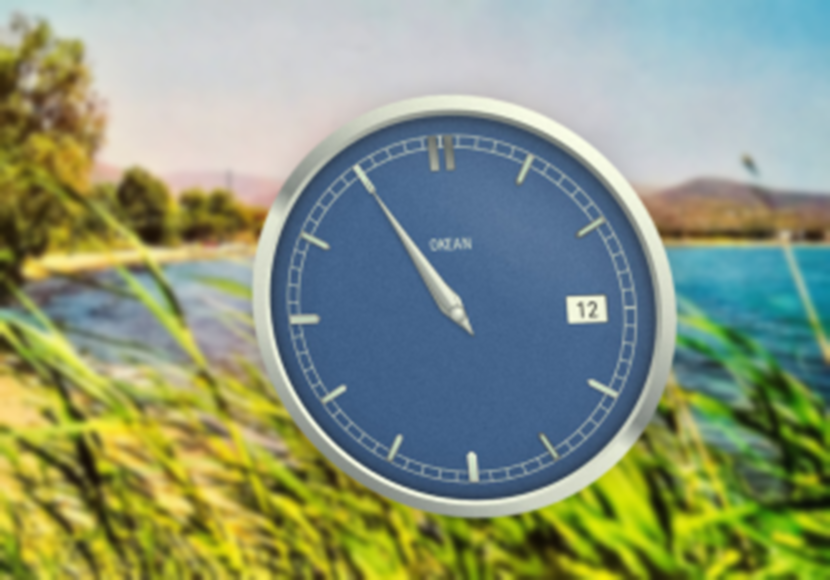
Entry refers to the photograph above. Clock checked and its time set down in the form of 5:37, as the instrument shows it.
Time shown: 10:55
